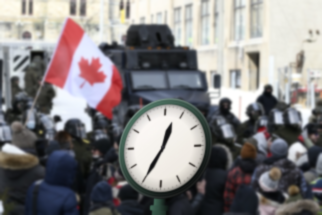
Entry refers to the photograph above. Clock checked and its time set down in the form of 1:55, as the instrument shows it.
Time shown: 12:35
